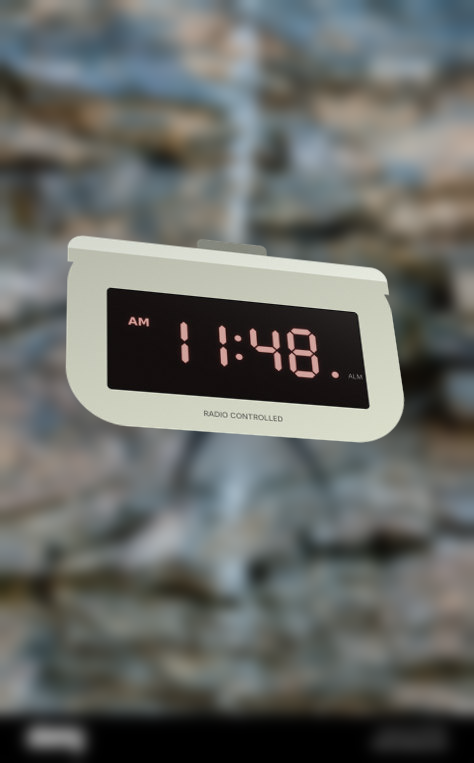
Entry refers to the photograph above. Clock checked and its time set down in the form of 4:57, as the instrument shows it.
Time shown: 11:48
